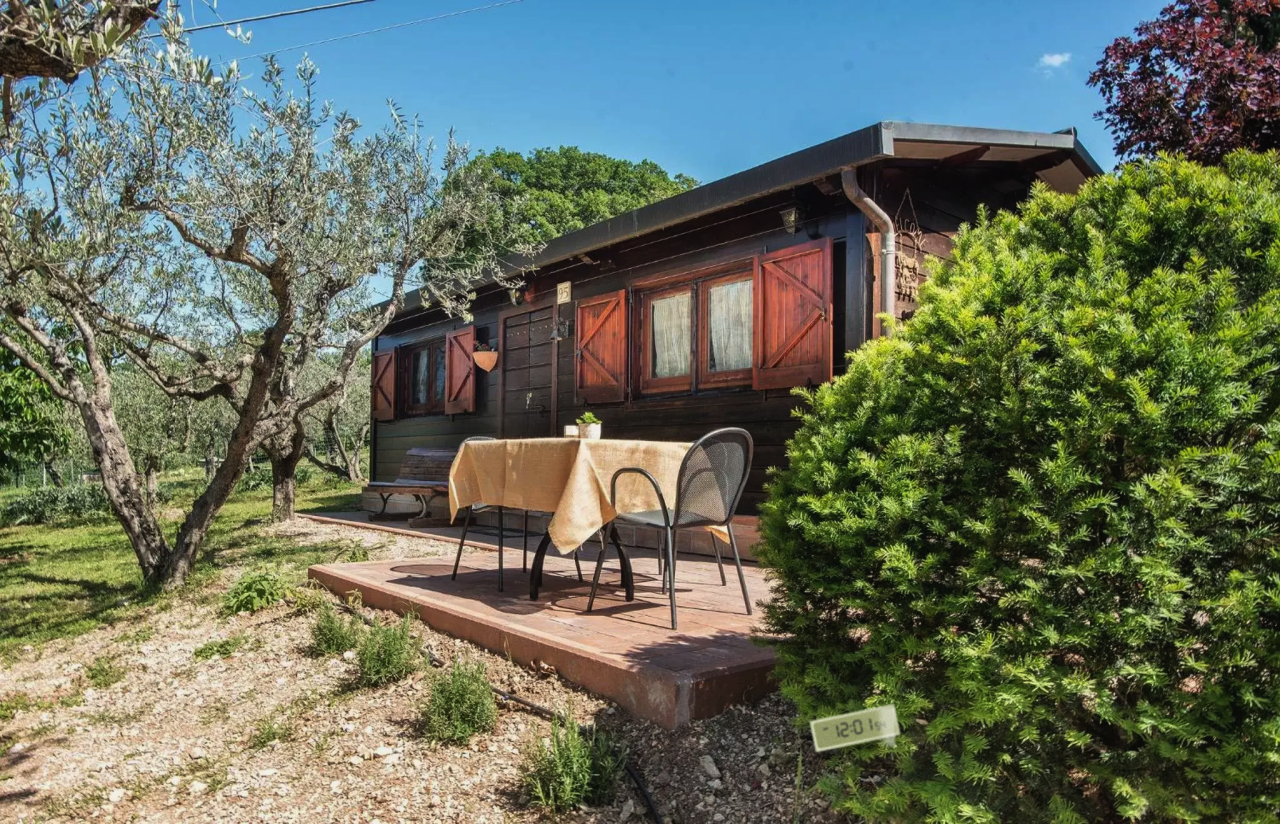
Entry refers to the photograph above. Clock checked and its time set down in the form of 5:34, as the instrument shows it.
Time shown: 12:01
